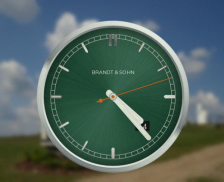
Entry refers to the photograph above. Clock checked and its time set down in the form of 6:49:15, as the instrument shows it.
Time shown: 4:23:12
